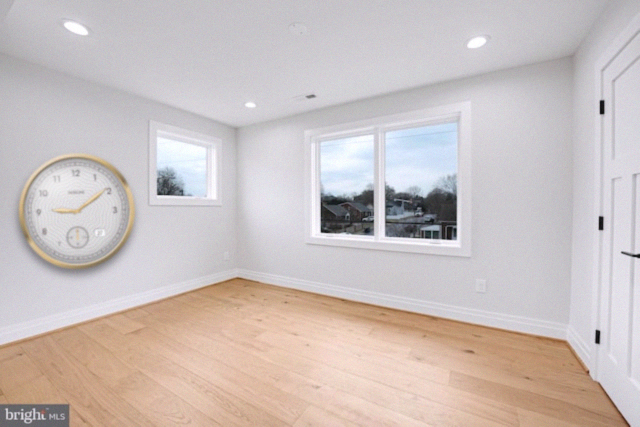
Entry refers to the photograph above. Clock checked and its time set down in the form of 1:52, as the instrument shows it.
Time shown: 9:09
